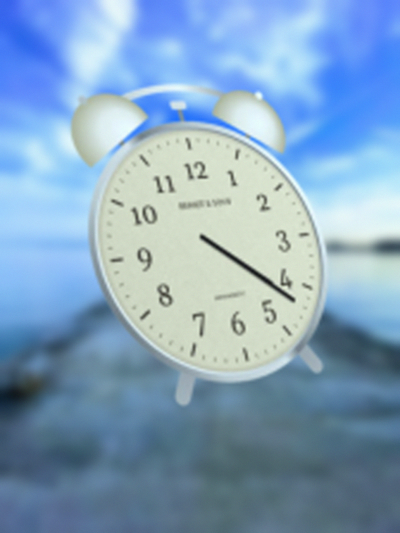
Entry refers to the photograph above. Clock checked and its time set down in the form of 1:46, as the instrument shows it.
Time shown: 4:22
